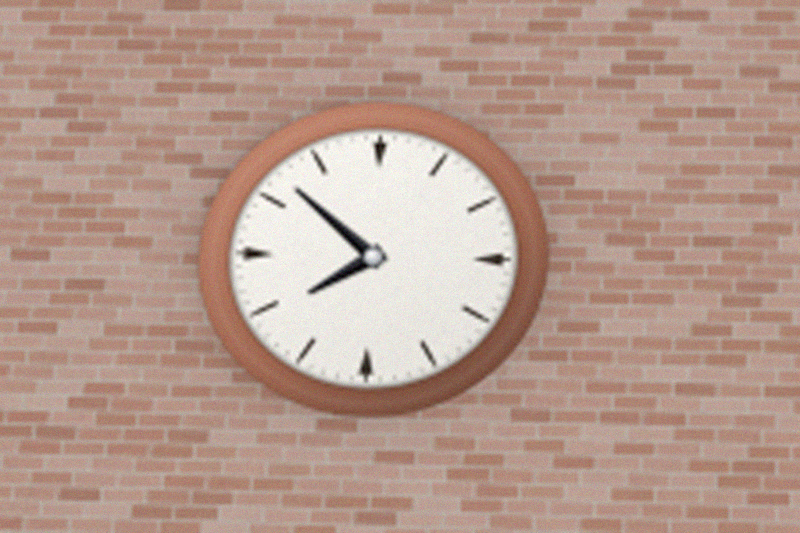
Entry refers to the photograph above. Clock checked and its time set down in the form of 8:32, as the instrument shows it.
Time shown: 7:52
